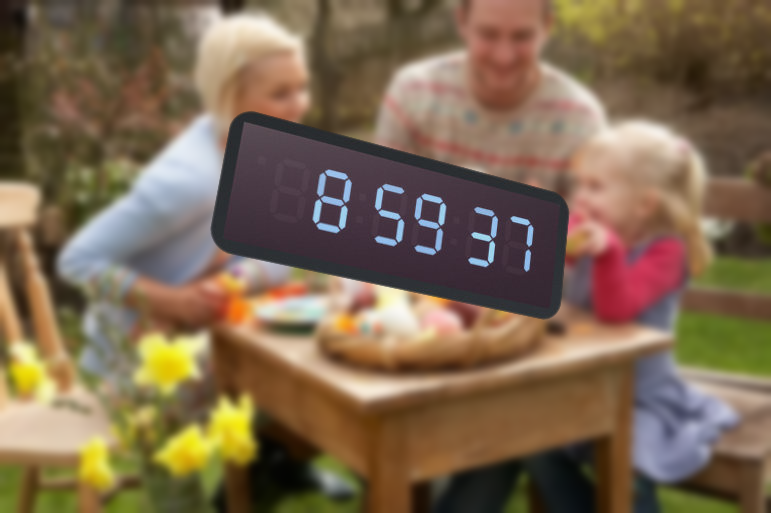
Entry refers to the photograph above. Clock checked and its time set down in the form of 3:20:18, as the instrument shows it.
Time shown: 8:59:37
